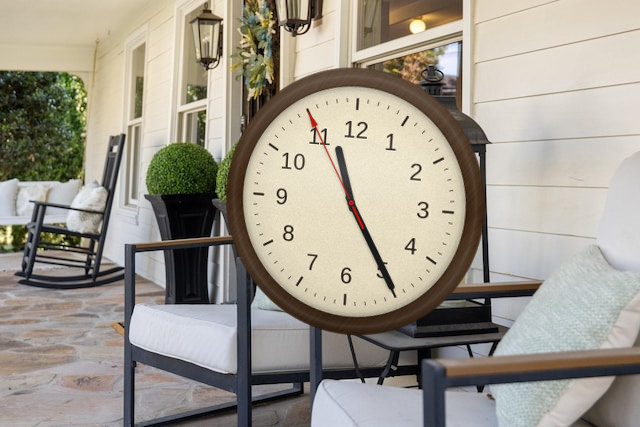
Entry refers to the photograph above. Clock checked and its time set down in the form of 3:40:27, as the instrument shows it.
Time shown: 11:24:55
